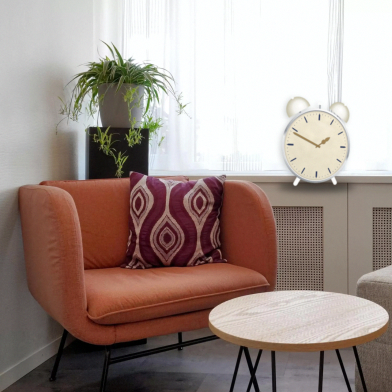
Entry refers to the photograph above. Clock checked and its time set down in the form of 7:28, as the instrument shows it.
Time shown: 1:49
